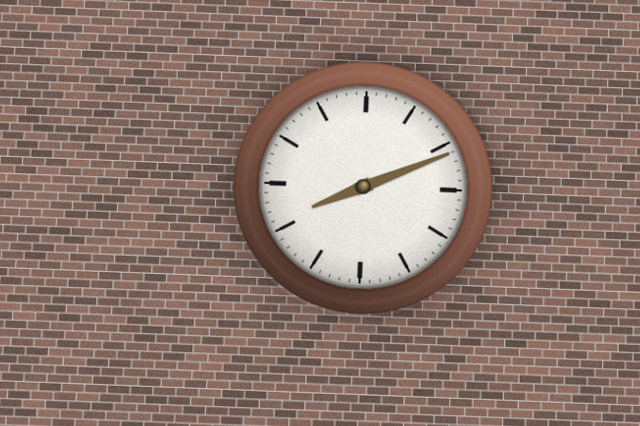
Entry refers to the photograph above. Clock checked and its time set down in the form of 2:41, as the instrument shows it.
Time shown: 8:11
